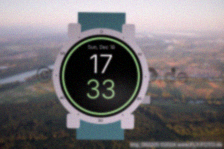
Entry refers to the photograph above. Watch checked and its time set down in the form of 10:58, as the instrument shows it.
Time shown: 17:33
